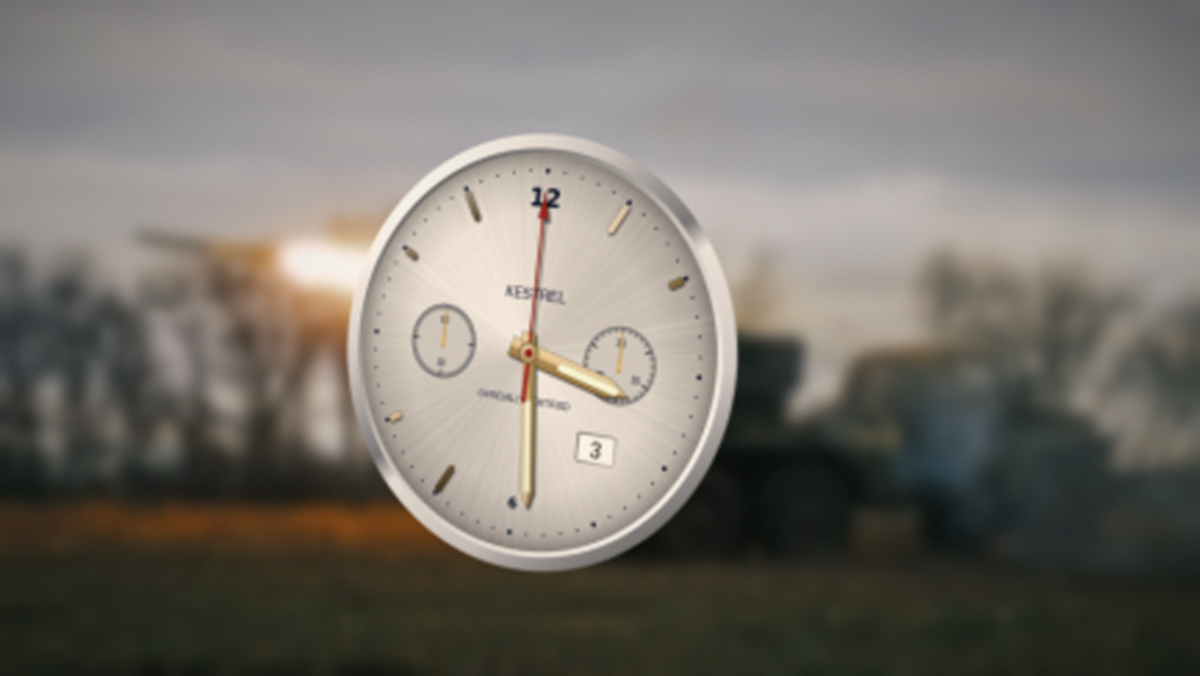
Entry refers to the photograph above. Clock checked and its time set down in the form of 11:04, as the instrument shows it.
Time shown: 3:29
